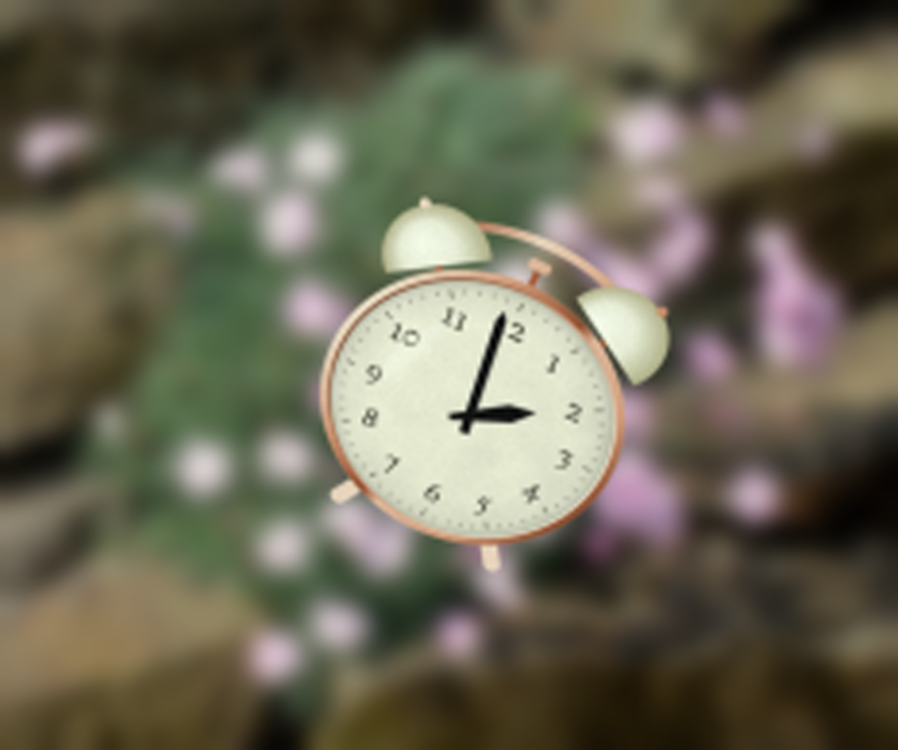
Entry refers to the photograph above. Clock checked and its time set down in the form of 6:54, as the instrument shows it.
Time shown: 1:59
